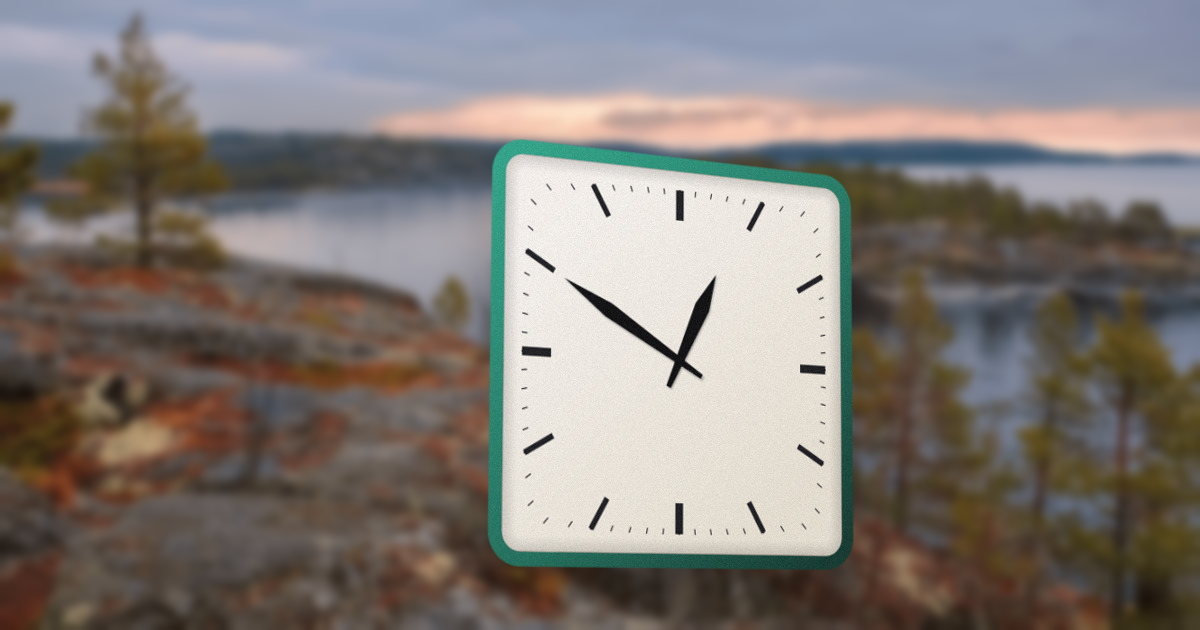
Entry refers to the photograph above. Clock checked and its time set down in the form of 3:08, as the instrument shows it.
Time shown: 12:50
